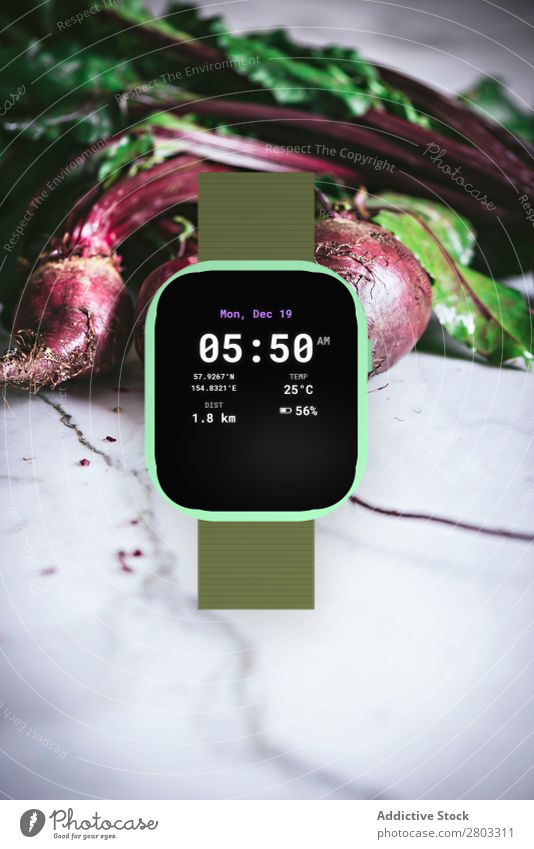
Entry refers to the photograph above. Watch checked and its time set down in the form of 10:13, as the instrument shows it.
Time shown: 5:50
